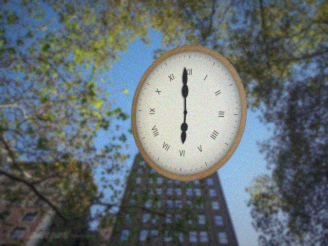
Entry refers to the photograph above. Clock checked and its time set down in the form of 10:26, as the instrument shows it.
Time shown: 5:59
